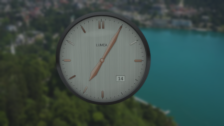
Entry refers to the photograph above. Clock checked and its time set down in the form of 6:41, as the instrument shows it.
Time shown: 7:05
